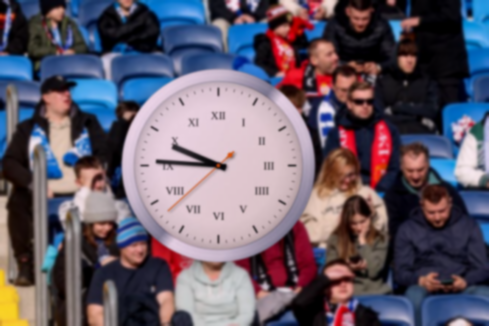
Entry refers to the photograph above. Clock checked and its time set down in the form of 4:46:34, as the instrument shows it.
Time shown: 9:45:38
